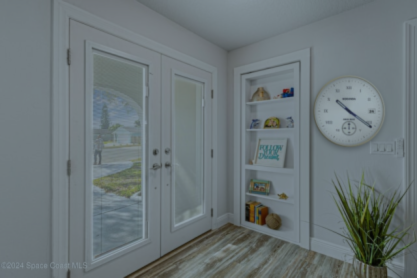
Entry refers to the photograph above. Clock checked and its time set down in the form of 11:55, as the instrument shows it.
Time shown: 10:21
